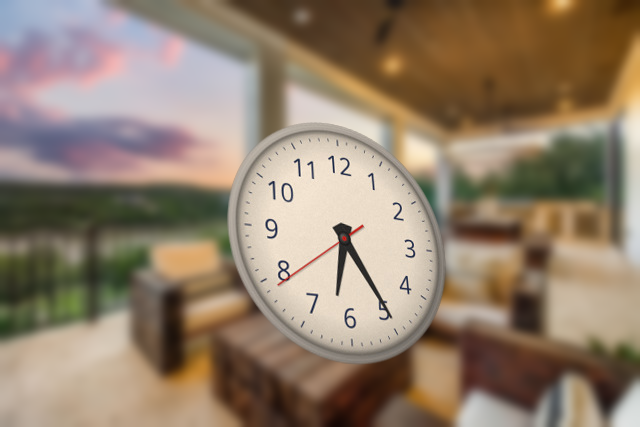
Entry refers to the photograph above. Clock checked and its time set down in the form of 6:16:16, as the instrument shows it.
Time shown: 6:24:39
